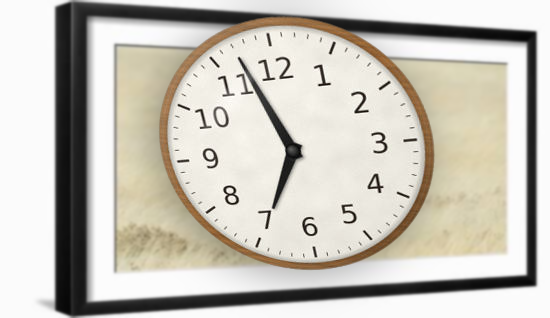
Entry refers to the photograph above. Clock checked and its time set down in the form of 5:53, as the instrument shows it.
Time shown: 6:57
